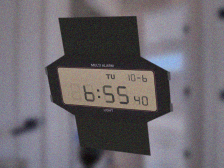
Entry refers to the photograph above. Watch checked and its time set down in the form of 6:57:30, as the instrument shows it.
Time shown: 6:55:40
